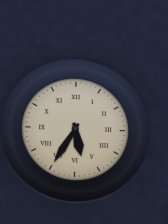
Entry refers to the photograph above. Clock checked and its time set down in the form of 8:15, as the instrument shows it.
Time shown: 5:35
